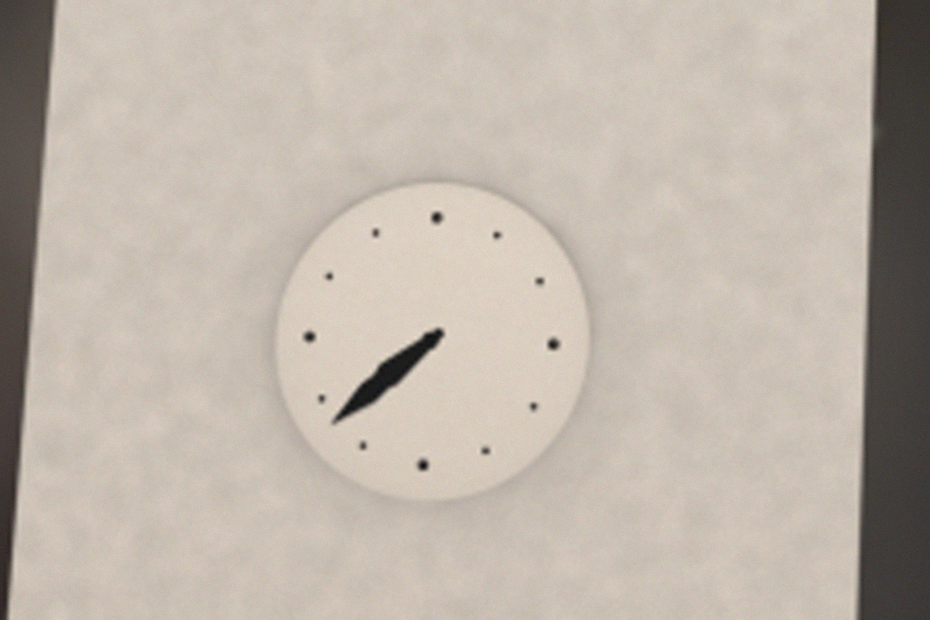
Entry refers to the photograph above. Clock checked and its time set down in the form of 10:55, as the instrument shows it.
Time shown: 7:38
